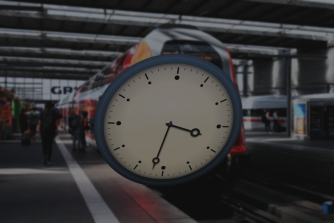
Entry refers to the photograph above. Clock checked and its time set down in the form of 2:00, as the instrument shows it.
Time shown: 3:32
